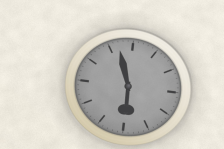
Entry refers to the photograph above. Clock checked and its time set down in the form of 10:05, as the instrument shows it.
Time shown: 5:57
